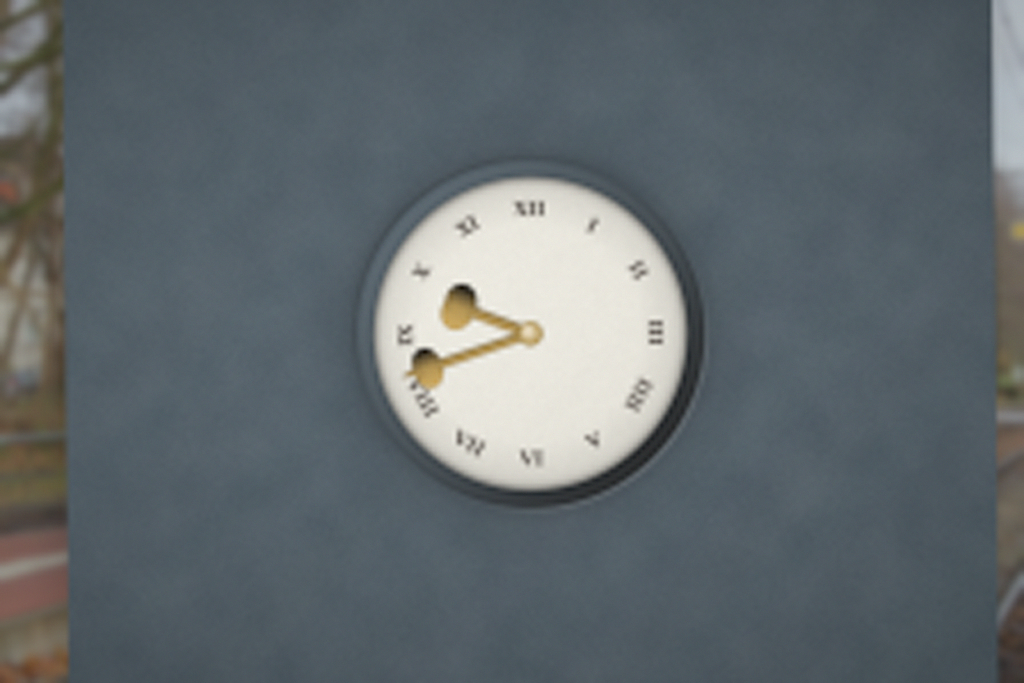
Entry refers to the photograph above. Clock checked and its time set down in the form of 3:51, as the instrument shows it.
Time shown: 9:42
